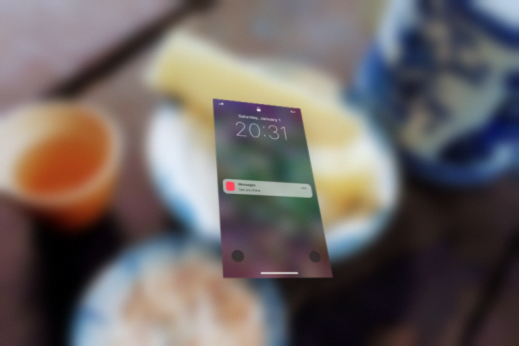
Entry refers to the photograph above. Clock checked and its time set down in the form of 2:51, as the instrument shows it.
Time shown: 20:31
